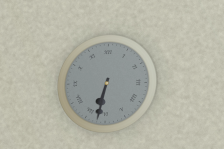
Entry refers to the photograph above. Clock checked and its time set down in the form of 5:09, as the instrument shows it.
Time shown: 6:32
